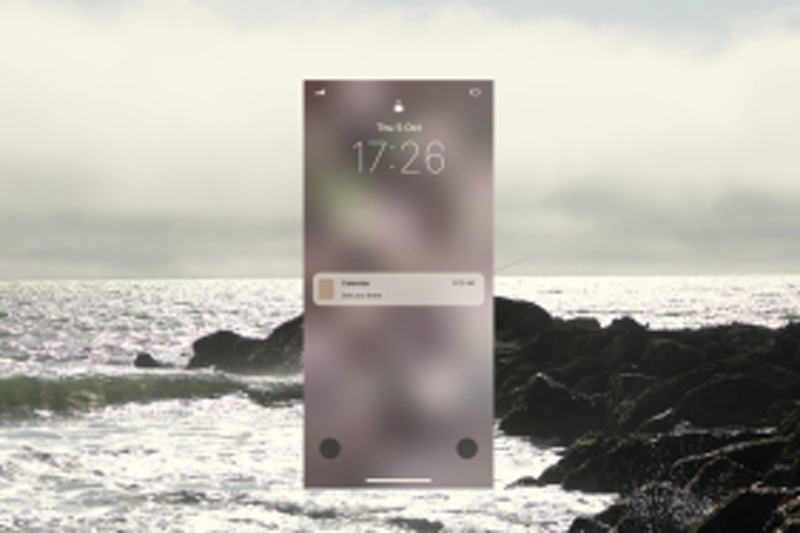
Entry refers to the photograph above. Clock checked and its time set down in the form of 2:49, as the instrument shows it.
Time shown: 17:26
